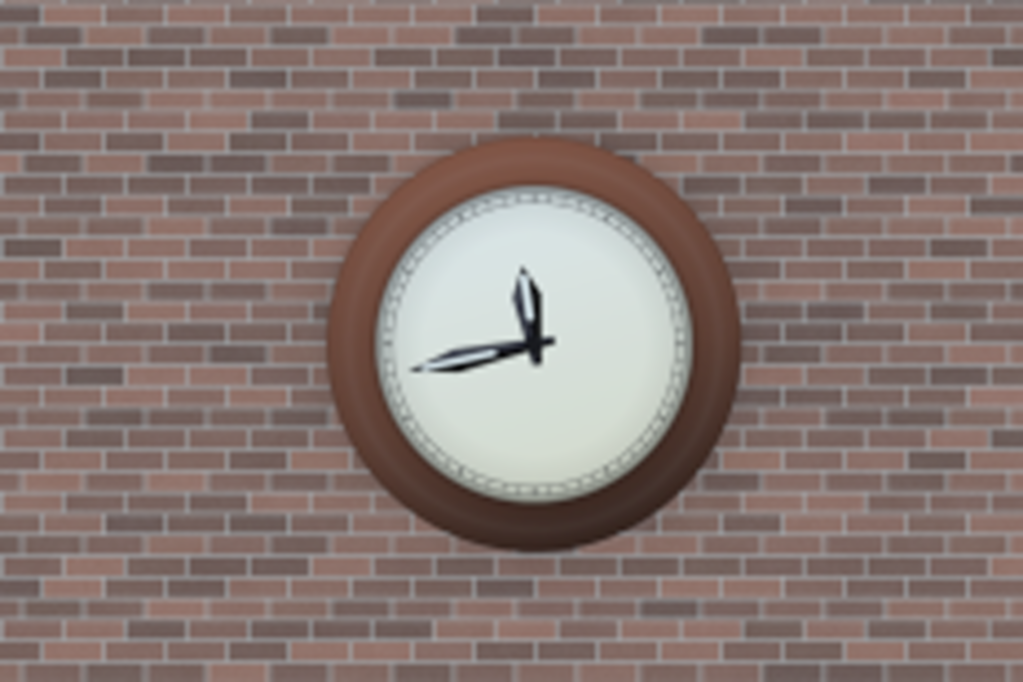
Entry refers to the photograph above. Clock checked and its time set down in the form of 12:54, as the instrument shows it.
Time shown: 11:43
